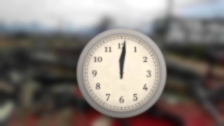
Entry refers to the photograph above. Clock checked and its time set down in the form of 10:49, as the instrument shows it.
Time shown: 12:01
